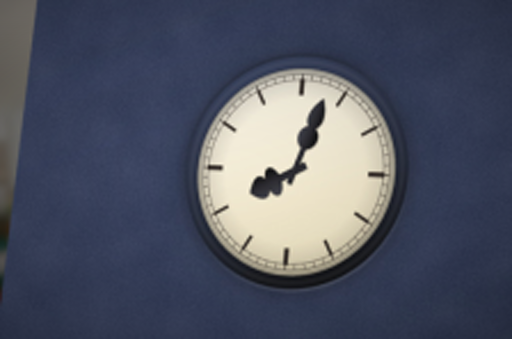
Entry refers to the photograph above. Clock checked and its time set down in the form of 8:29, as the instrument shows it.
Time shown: 8:03
